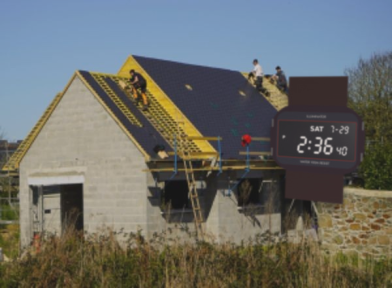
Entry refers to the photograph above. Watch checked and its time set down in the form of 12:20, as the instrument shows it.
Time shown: 2:36
